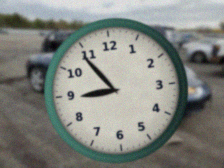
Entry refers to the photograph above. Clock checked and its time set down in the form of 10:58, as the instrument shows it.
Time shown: 8:54
